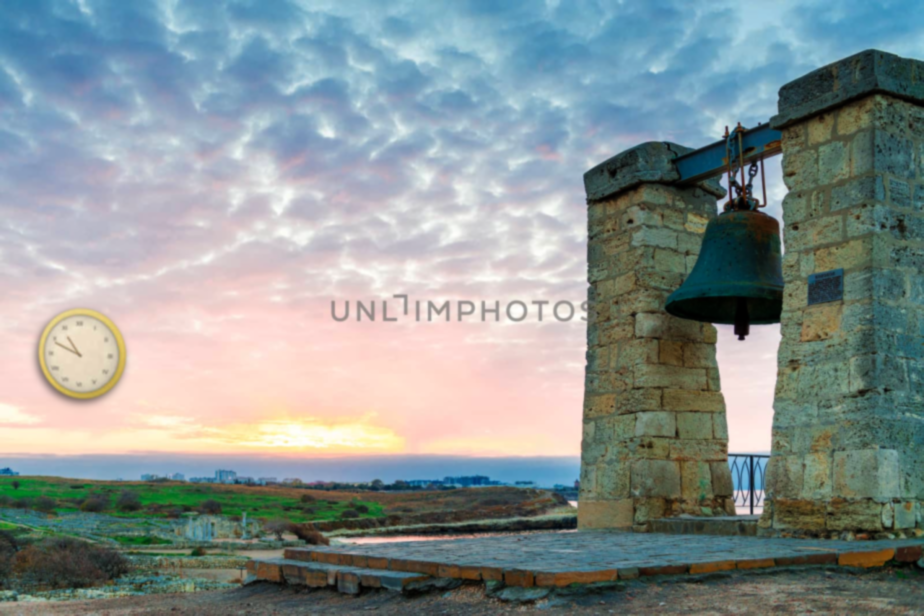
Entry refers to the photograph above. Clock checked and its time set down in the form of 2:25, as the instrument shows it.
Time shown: 10:49
